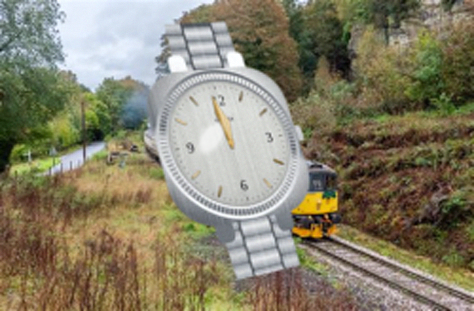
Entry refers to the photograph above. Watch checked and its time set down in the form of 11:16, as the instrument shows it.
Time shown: 11:59
